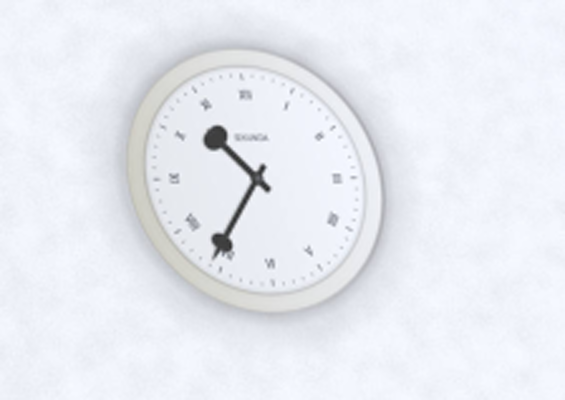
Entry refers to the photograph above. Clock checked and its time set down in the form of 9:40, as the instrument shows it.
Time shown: 10:36
